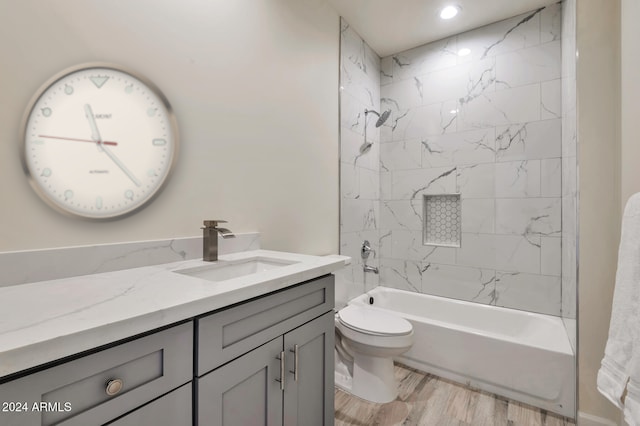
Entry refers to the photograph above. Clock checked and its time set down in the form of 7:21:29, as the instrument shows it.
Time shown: 11:22:46
